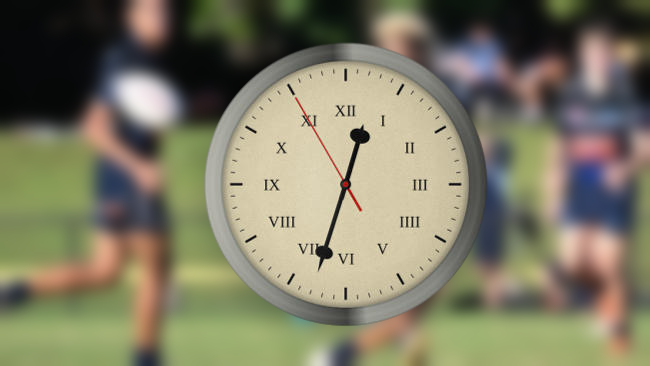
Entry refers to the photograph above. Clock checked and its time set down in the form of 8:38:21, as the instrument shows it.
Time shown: 12:32:55
